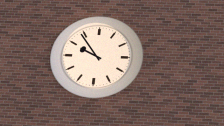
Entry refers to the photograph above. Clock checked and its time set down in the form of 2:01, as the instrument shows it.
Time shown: 9:54
